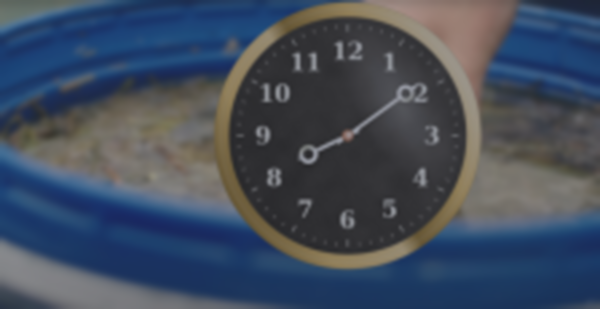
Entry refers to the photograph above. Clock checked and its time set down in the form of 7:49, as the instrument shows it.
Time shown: 8:09
